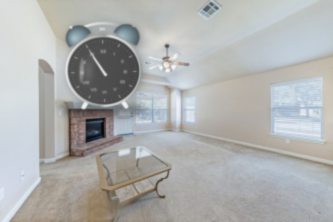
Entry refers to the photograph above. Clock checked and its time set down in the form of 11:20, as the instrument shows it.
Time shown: 10:55
